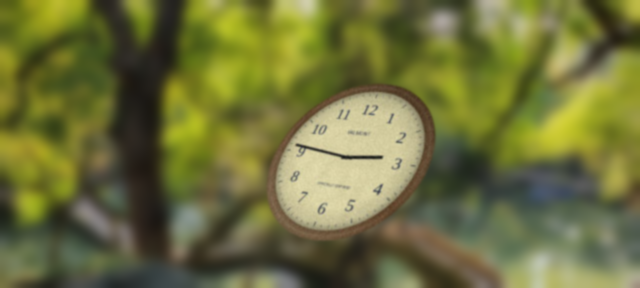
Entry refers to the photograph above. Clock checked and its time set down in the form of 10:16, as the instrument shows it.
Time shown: 2:46
